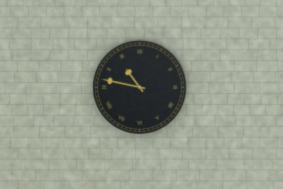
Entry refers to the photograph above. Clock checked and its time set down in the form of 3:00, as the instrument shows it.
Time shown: 10:47
